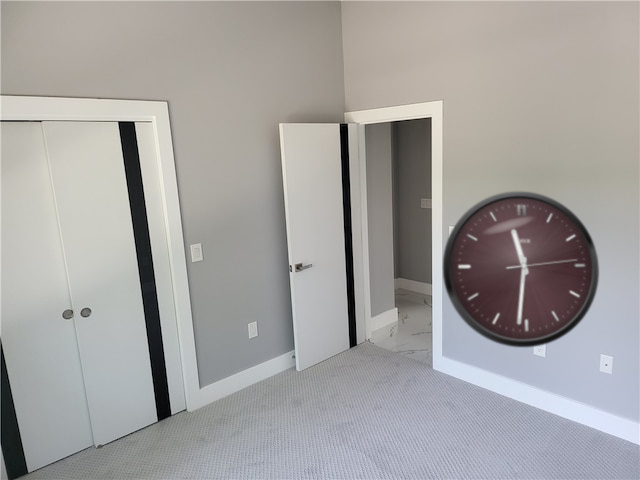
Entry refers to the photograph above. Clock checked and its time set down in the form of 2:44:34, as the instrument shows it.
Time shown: 11:31:14
